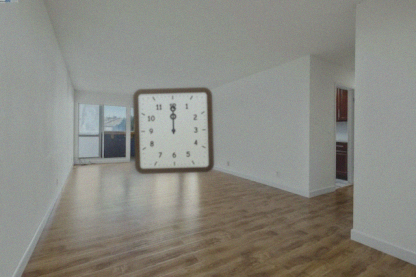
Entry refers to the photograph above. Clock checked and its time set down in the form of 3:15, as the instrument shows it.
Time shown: 12:00
